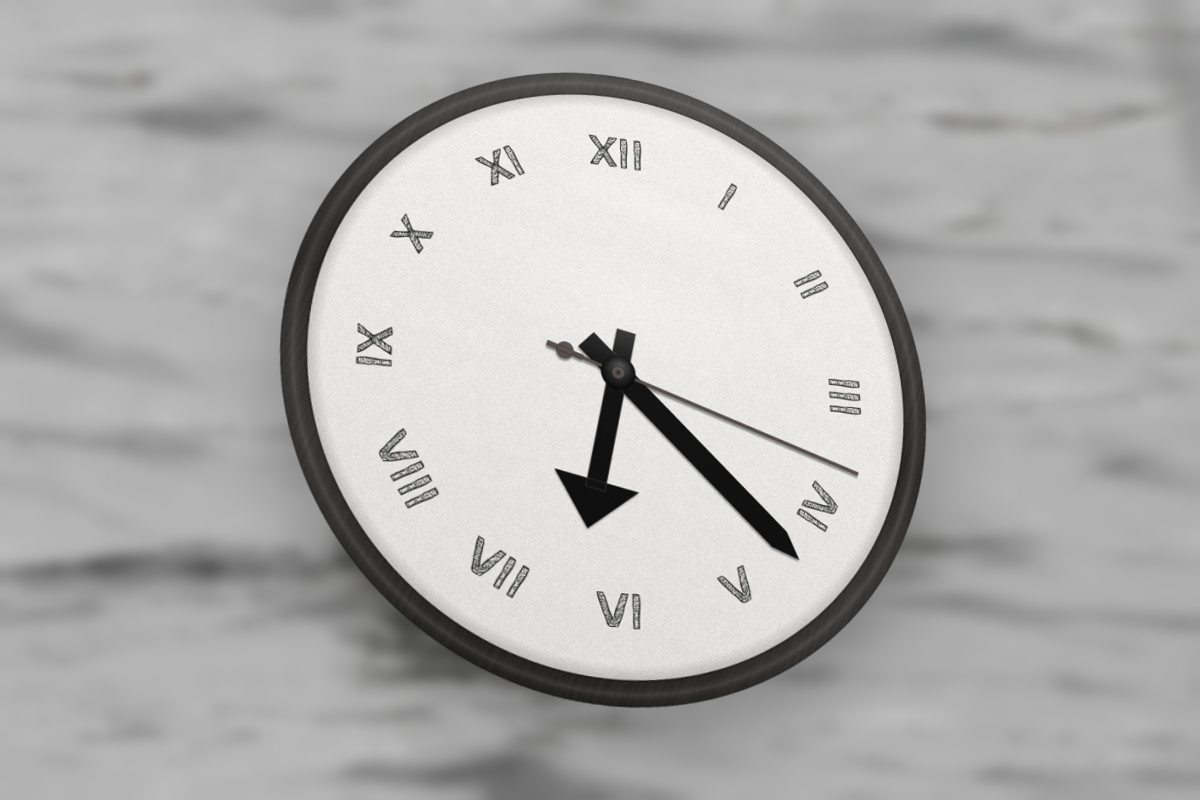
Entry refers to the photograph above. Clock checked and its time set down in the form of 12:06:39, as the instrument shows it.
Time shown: 6:22:18
